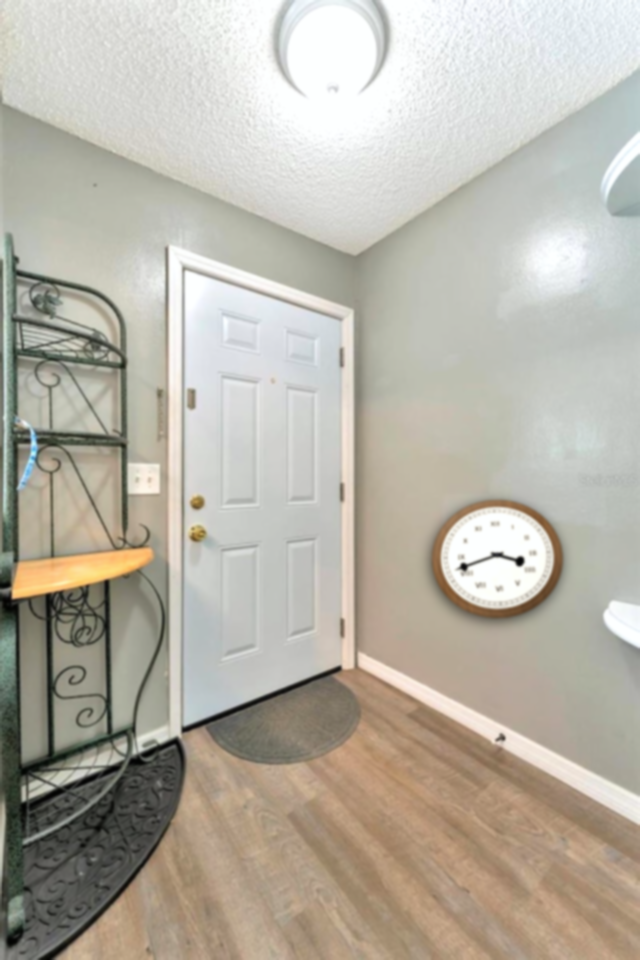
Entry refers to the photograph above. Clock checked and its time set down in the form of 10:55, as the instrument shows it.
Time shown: 3:42
